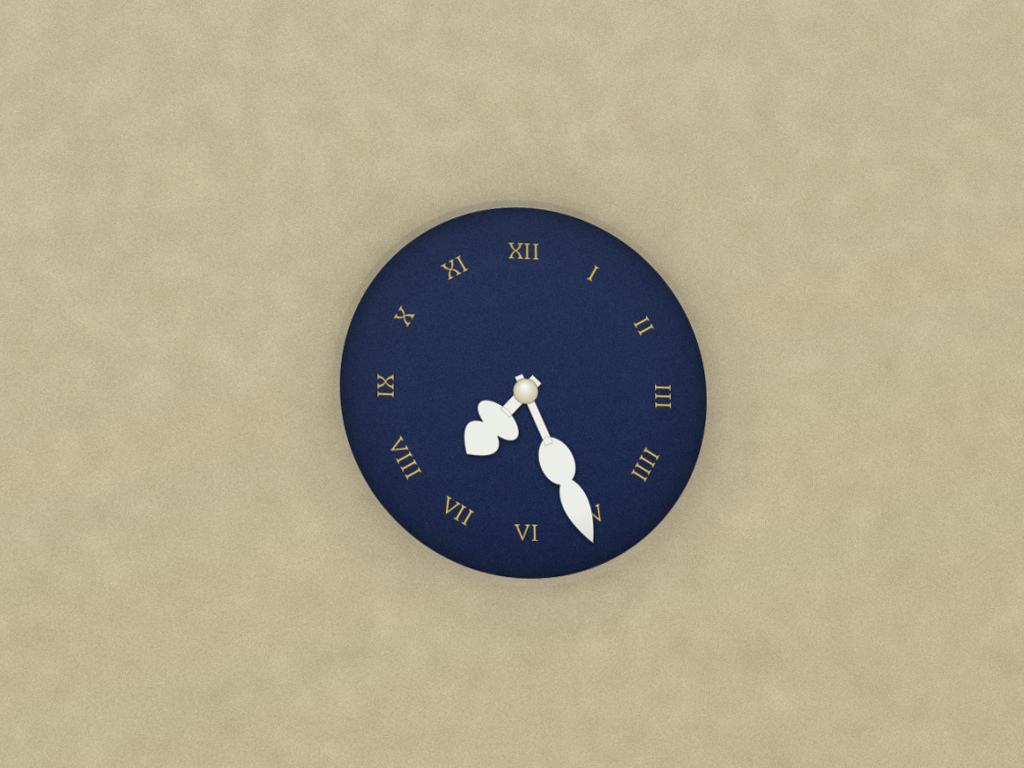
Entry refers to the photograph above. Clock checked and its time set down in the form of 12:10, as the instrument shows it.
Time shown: 7:26
